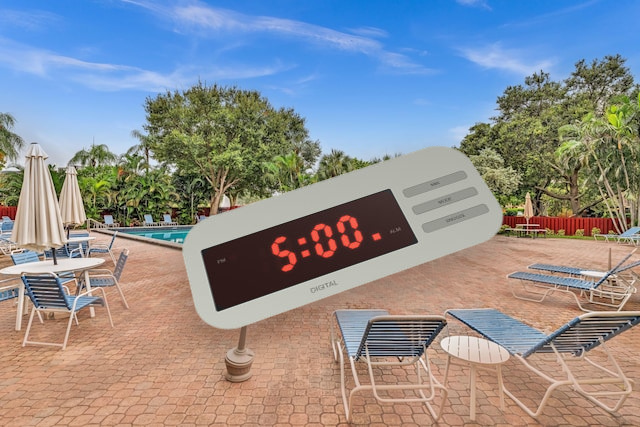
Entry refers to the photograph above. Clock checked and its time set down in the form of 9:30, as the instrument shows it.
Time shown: 5:00
